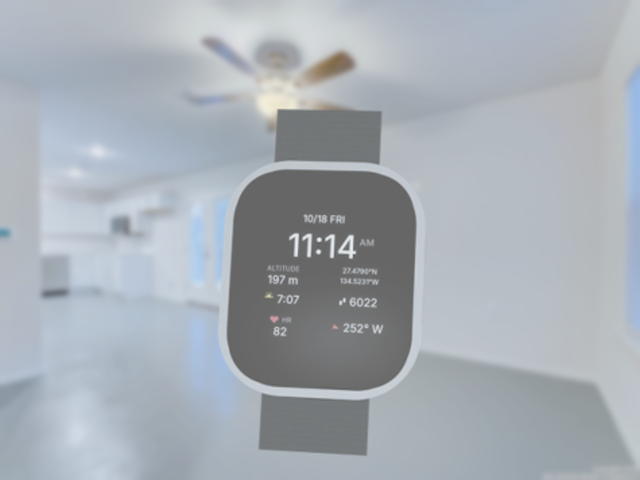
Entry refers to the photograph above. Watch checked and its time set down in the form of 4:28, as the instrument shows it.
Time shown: 11:14
